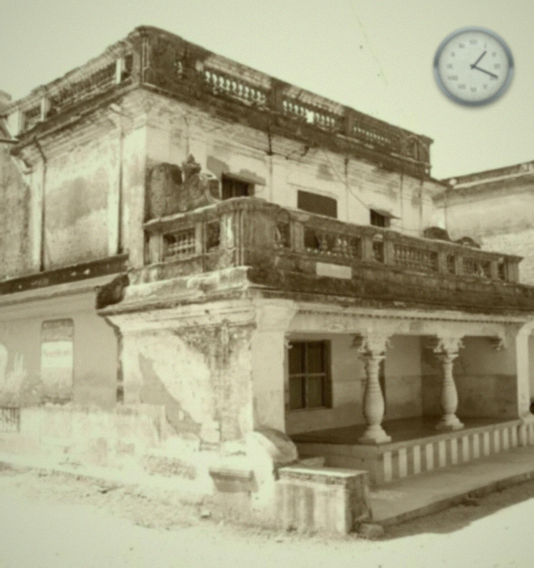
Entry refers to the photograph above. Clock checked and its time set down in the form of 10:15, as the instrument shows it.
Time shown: 1:19
